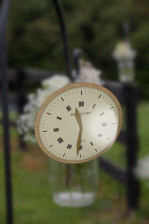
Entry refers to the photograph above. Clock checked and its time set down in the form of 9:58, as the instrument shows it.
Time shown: 11:31
